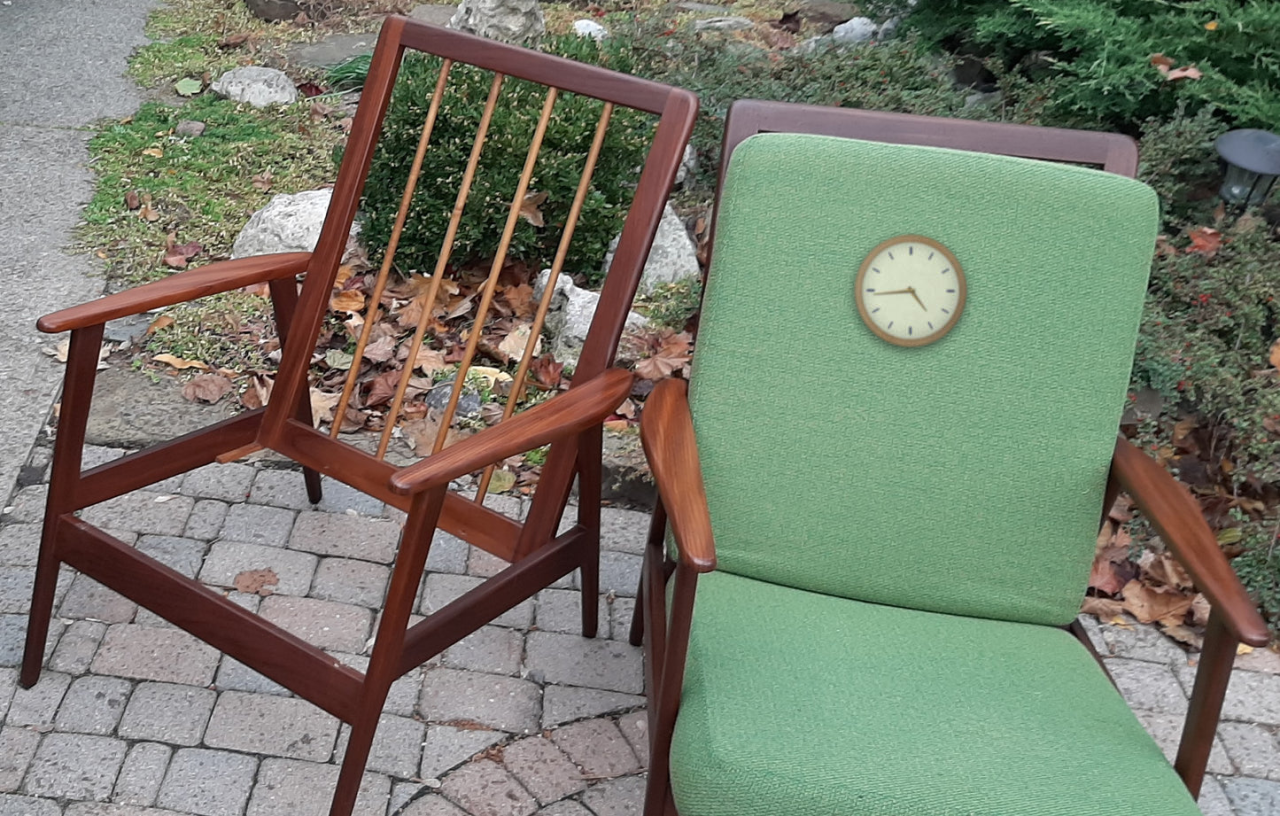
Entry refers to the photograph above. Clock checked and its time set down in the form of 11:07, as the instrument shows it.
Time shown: 4:44
